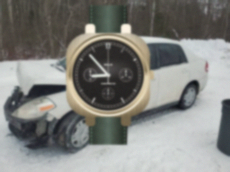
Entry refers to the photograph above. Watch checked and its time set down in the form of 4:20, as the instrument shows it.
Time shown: 8:53
